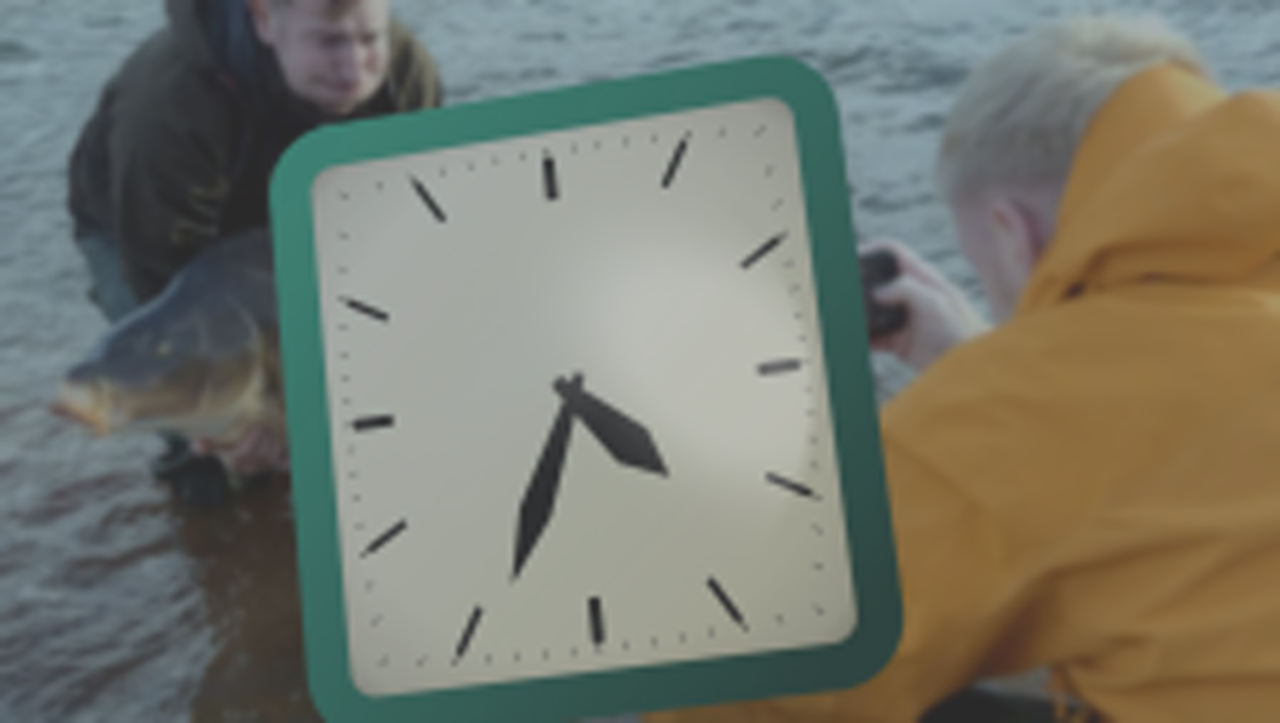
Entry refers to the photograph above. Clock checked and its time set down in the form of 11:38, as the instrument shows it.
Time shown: 4:34
